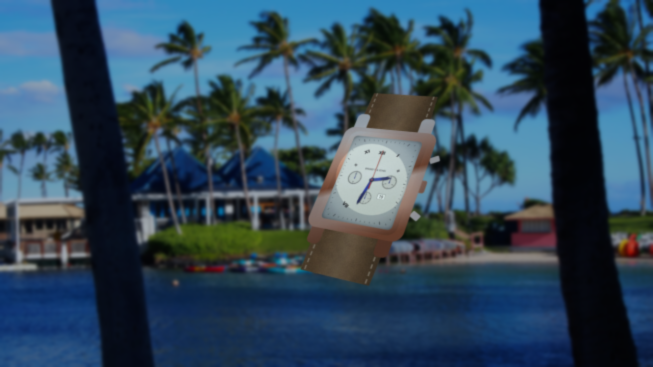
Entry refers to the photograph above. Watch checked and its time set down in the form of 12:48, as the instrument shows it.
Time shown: 2:32
